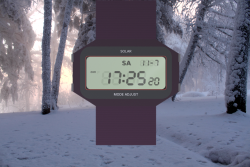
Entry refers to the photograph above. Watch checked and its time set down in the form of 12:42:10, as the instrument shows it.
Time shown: 17:25:20
